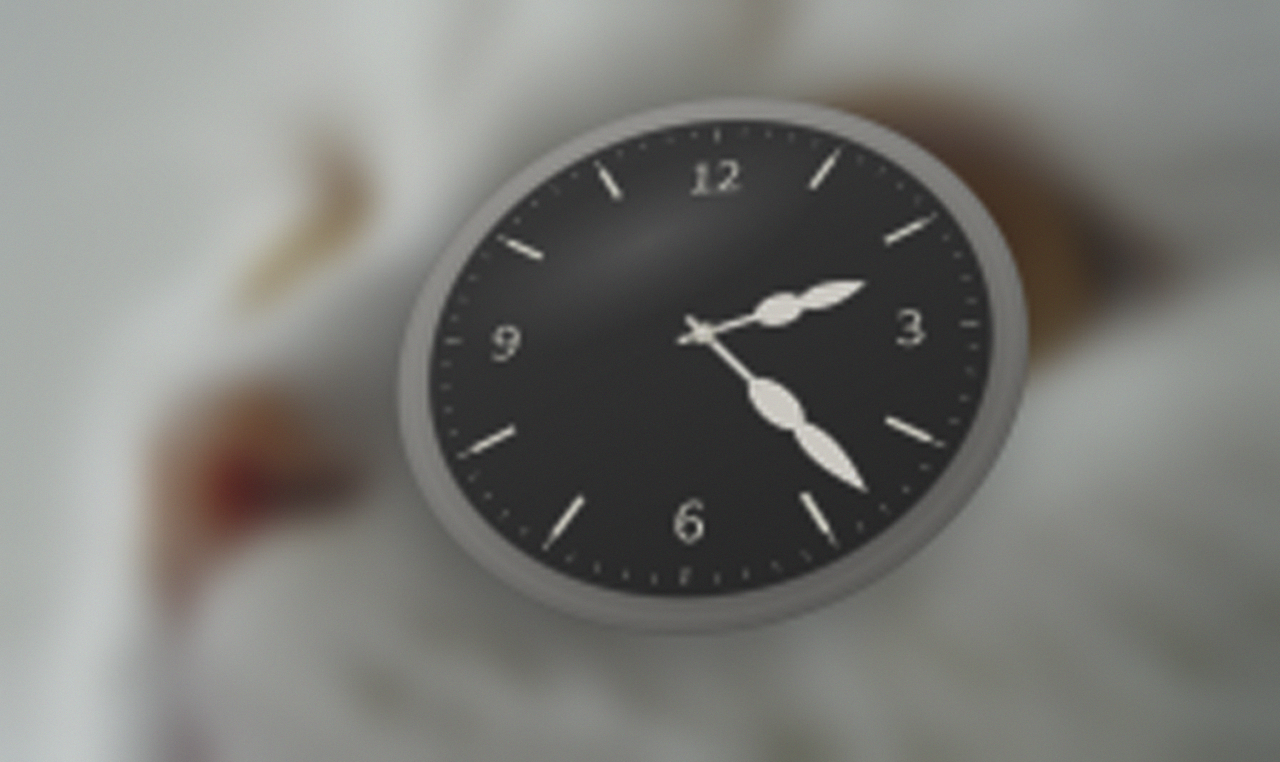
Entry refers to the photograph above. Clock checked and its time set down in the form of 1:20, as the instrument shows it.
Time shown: 2:23
